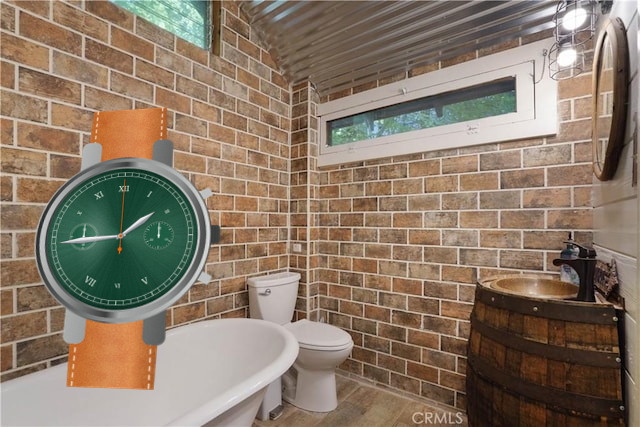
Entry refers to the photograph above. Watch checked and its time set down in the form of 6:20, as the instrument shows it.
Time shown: 1:44
